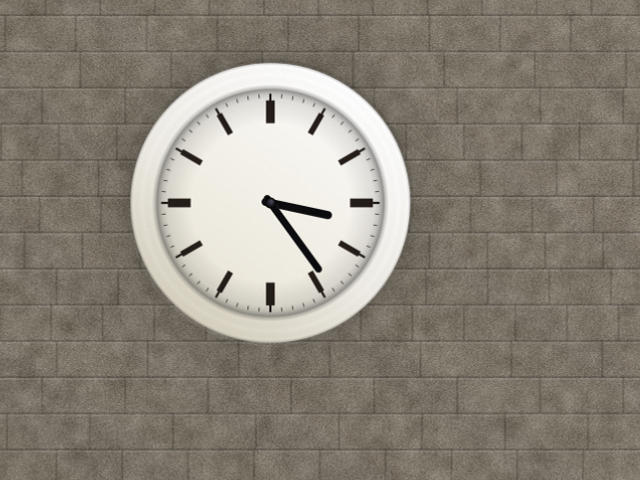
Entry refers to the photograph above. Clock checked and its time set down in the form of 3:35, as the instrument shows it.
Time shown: 3:24
